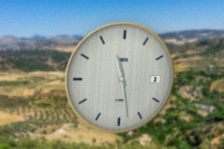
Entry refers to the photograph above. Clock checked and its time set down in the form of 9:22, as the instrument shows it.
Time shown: 11:28
